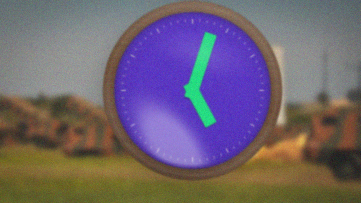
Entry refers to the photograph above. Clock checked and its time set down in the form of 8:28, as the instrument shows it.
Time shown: 5:03
